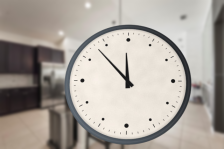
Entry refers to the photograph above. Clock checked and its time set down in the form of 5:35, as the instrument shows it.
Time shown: 11:53
